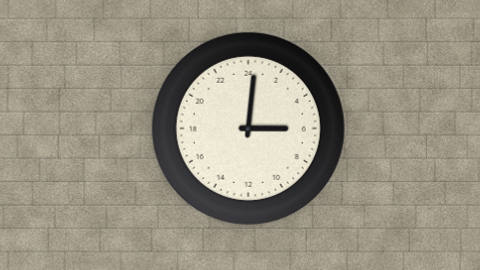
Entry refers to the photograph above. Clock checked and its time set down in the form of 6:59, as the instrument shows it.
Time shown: 6:01
